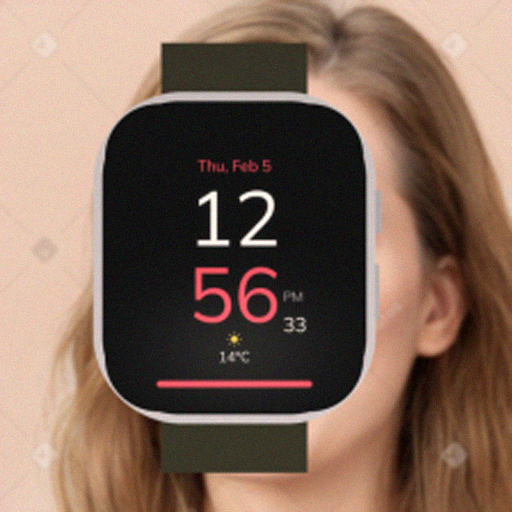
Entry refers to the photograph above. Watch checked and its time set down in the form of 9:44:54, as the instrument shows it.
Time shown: 12:56:33
